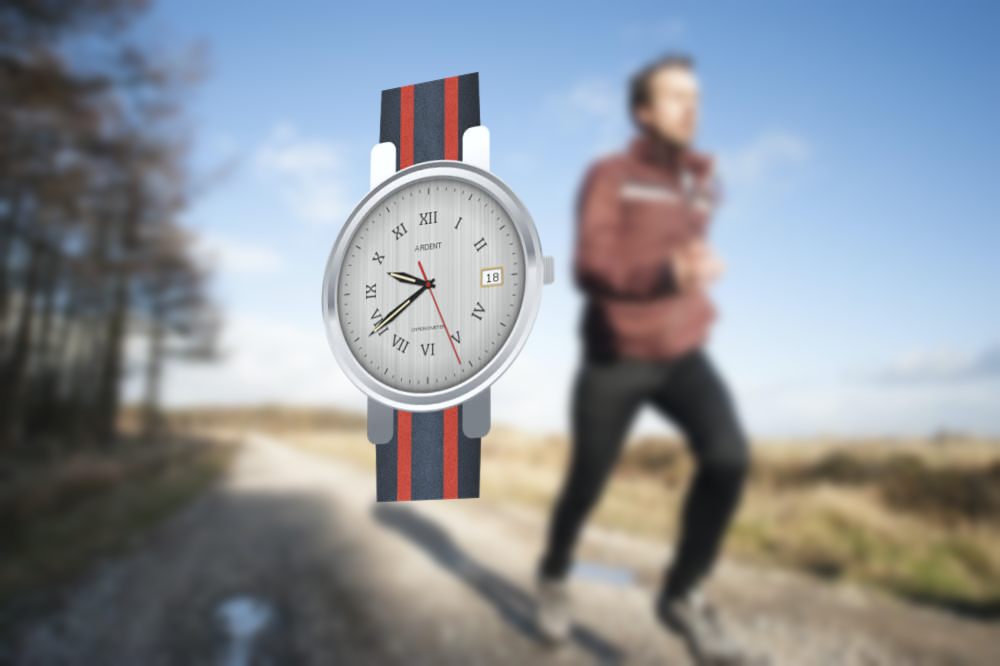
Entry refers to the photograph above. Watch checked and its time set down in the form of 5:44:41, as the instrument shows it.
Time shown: 9:39:26
